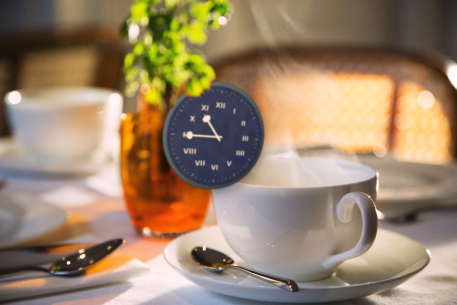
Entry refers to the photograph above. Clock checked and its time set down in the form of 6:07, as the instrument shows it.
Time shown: 10:45
